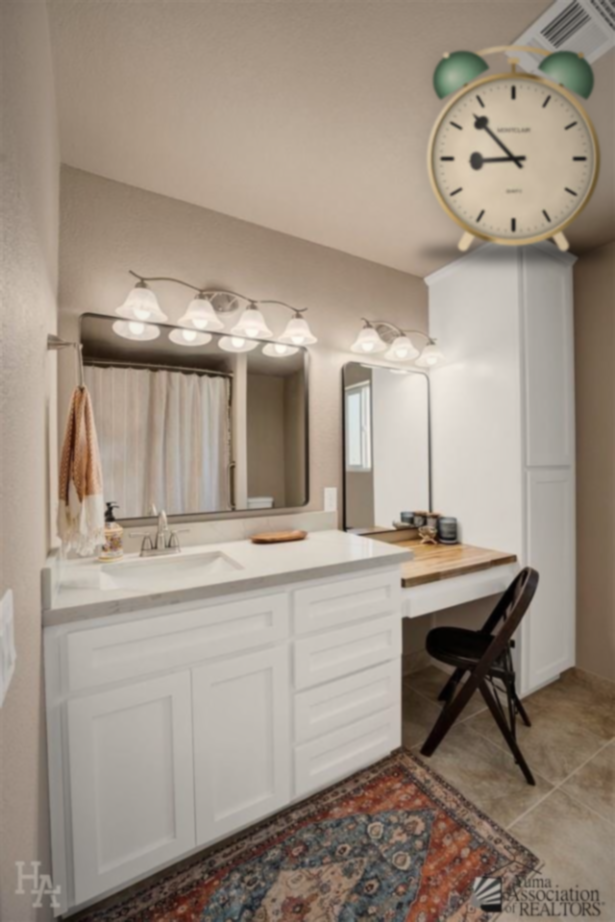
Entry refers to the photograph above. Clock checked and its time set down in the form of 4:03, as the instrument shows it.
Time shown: 8:53
